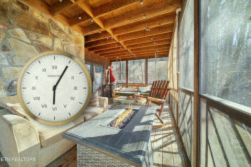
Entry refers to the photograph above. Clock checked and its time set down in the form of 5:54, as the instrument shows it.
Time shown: 6:05
